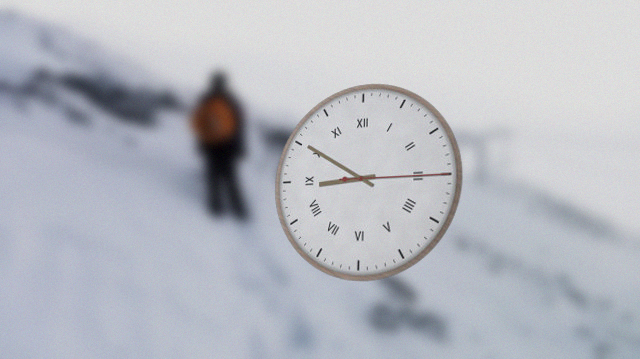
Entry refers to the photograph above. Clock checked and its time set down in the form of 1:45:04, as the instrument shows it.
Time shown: 8:50:15
